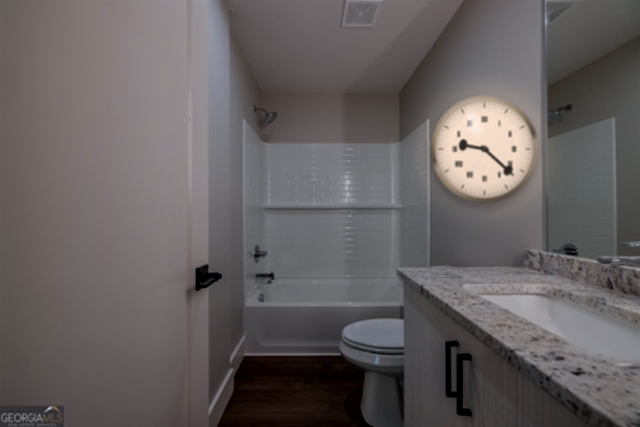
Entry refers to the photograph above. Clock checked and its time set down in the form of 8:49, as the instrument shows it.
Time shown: 9:22
